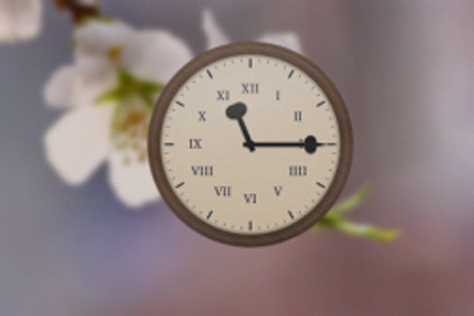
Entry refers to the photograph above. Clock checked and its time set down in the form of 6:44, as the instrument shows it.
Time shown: 11:15
